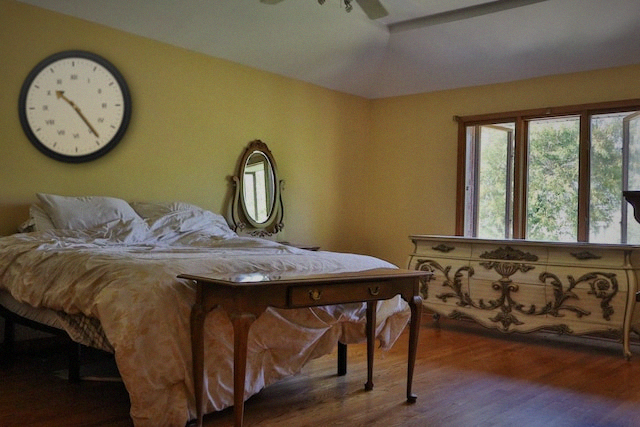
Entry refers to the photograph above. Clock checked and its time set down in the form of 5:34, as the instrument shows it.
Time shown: 10:24
